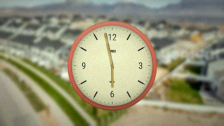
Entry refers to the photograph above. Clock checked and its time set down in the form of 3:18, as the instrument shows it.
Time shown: 5:58
